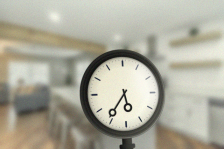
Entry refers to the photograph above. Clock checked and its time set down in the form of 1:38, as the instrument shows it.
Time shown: 5:36
